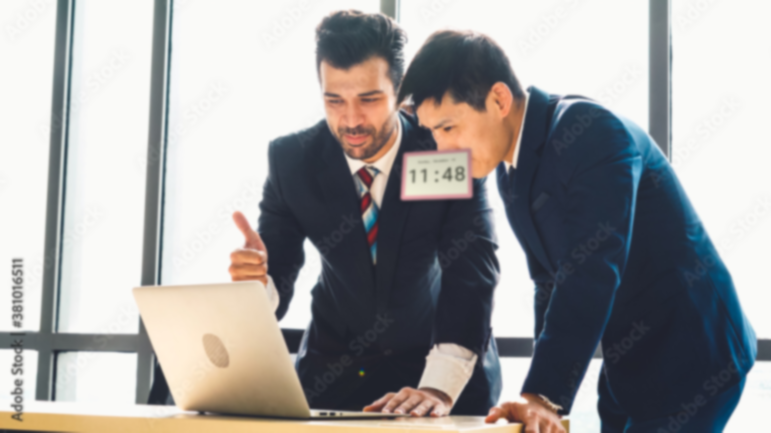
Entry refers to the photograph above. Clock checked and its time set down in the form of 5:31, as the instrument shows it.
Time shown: 11:48
